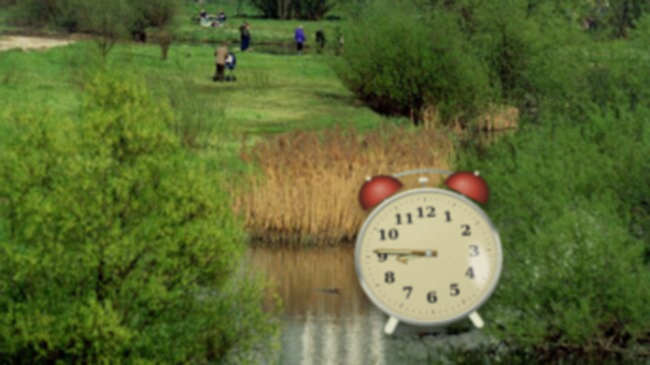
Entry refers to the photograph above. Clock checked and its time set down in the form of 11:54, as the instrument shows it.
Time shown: 8:46
